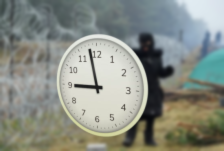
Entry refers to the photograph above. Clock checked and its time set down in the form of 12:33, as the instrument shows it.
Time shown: 8:58
